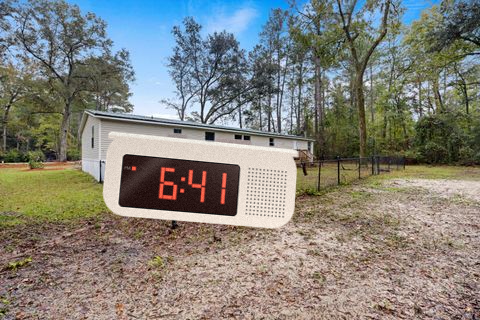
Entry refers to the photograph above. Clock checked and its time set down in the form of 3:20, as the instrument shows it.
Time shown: 6:41
